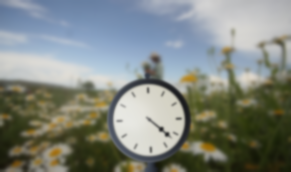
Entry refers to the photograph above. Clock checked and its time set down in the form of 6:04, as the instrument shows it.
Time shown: 4:22
